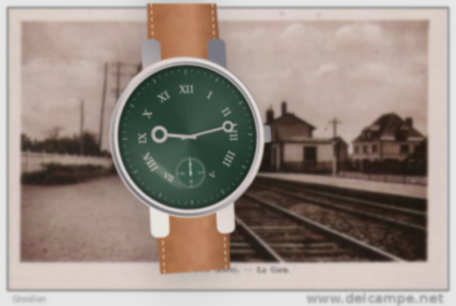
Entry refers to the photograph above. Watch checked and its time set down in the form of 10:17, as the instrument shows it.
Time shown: 9:13
